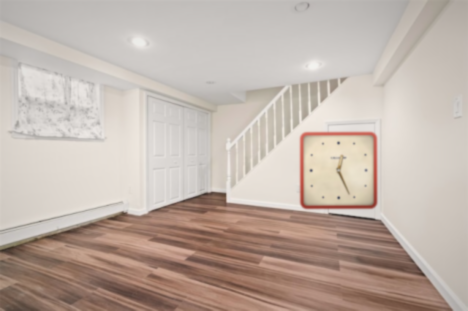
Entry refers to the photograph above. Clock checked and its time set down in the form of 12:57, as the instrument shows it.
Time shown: 12:26
